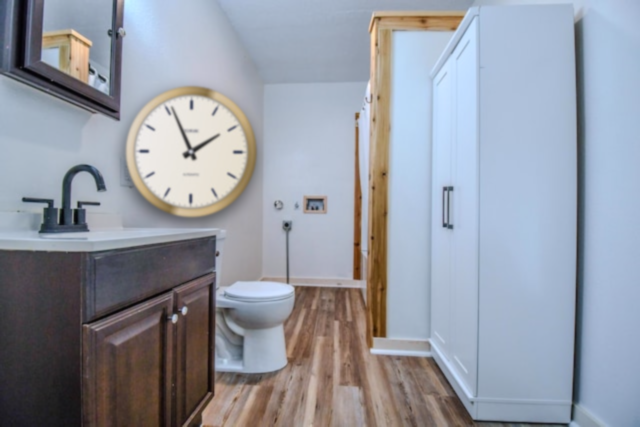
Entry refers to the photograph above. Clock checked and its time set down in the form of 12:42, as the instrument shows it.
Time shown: 1:56
